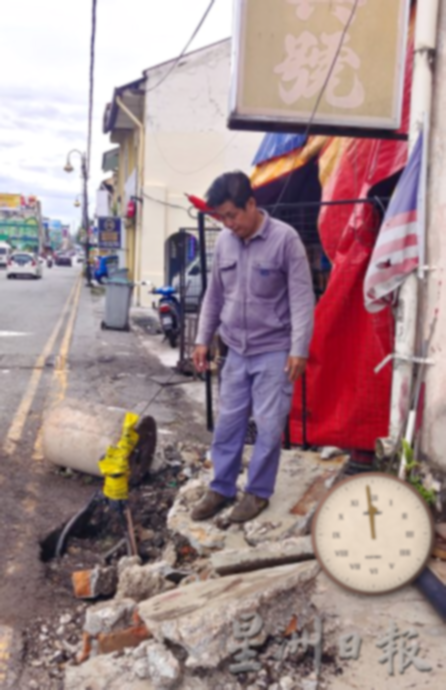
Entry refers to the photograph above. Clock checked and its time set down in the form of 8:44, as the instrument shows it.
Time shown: 11:59
